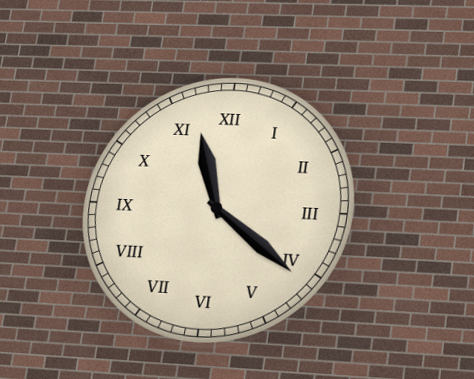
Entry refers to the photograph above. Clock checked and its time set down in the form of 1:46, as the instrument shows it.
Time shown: 11:21
